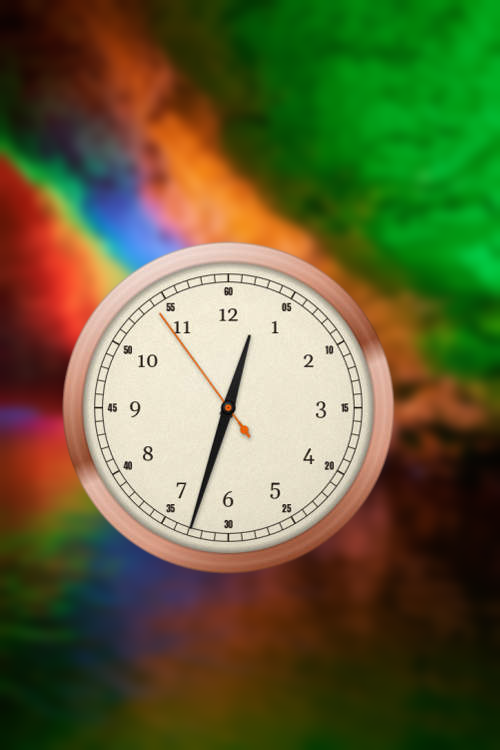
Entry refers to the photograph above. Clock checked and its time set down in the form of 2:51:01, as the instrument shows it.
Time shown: 12:32:54
